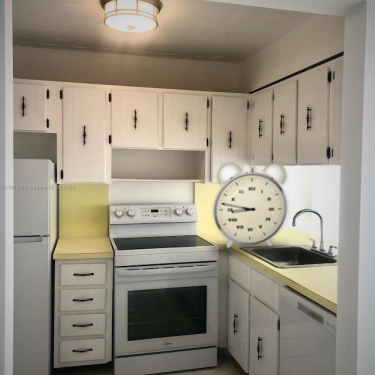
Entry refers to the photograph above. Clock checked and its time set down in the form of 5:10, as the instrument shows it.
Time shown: 8:47
